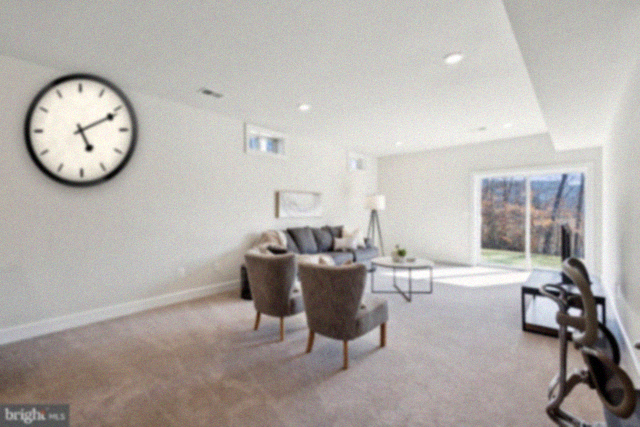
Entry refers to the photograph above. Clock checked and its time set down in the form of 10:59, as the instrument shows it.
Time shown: 5:11
